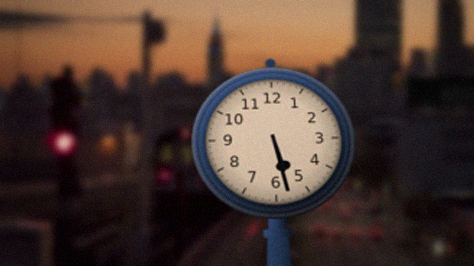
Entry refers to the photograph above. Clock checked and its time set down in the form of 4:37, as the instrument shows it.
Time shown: 5:28
